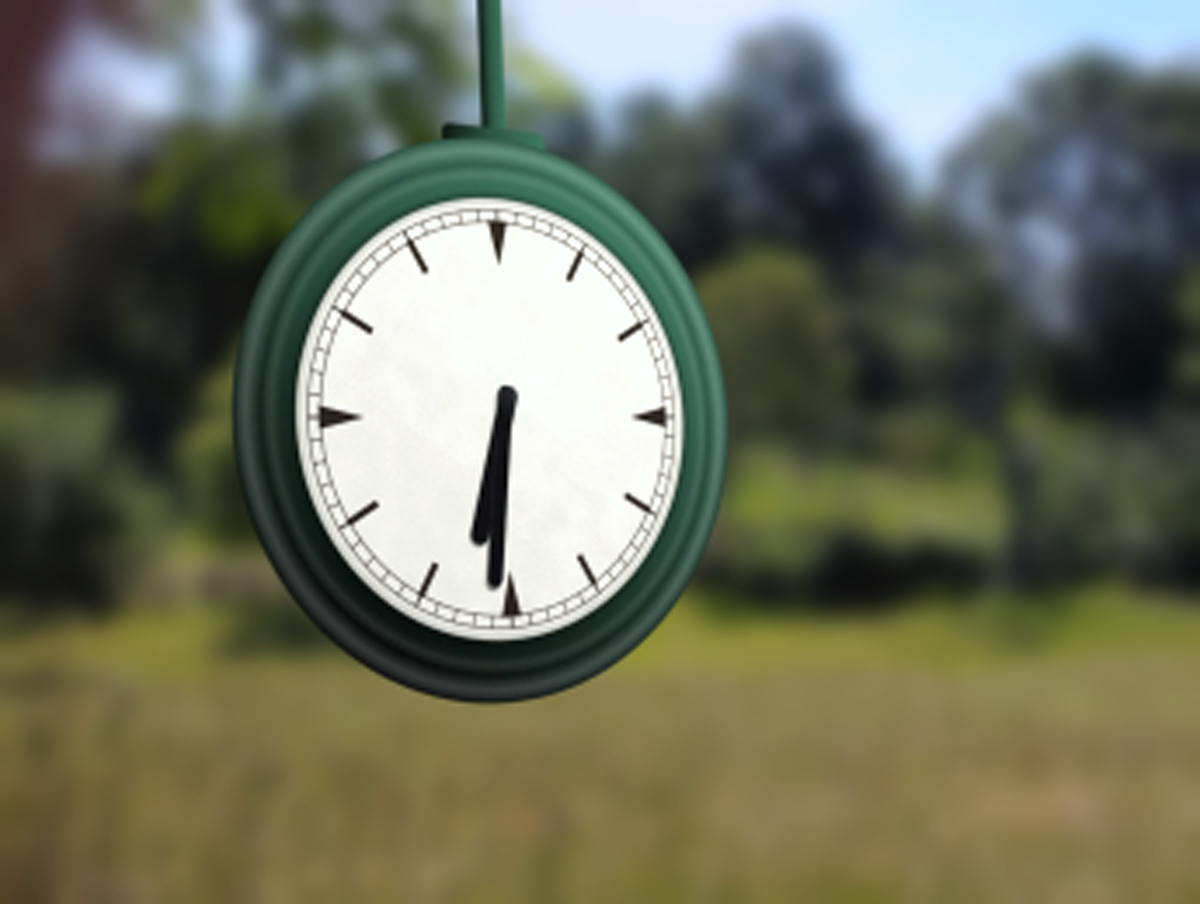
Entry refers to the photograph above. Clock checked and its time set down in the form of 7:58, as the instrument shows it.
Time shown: 6:31
